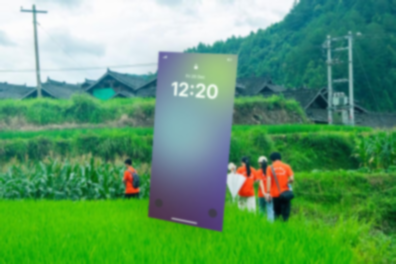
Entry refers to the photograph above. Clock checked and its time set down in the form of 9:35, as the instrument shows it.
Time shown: 12:20
